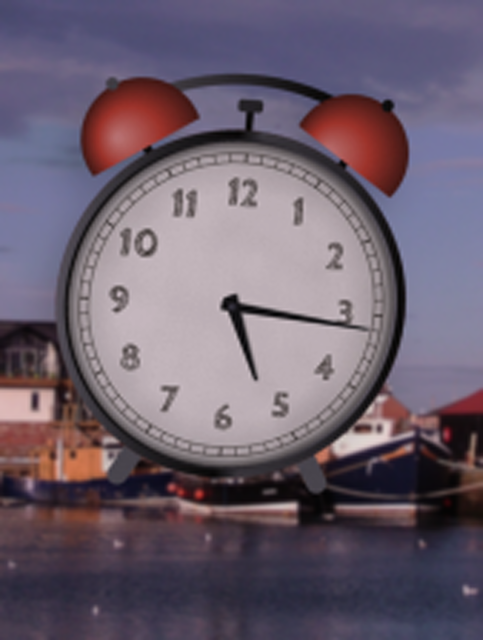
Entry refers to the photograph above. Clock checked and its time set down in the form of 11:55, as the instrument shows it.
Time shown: 5:16
